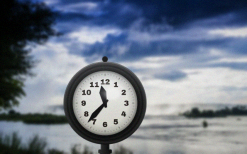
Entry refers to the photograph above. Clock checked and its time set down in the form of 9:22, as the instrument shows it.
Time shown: 11:37
